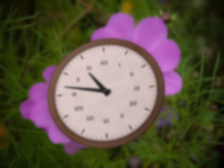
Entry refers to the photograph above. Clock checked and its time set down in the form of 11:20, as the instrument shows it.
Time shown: 10:47
